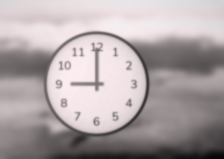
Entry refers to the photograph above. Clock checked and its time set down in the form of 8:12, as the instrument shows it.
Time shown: 9:00
